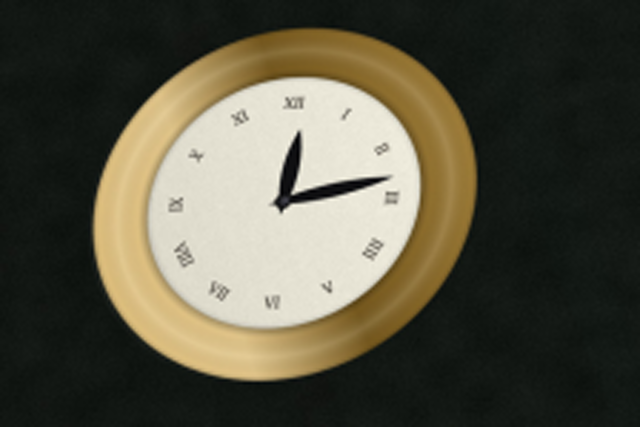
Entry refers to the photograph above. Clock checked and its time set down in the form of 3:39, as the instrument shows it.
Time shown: 12:13
